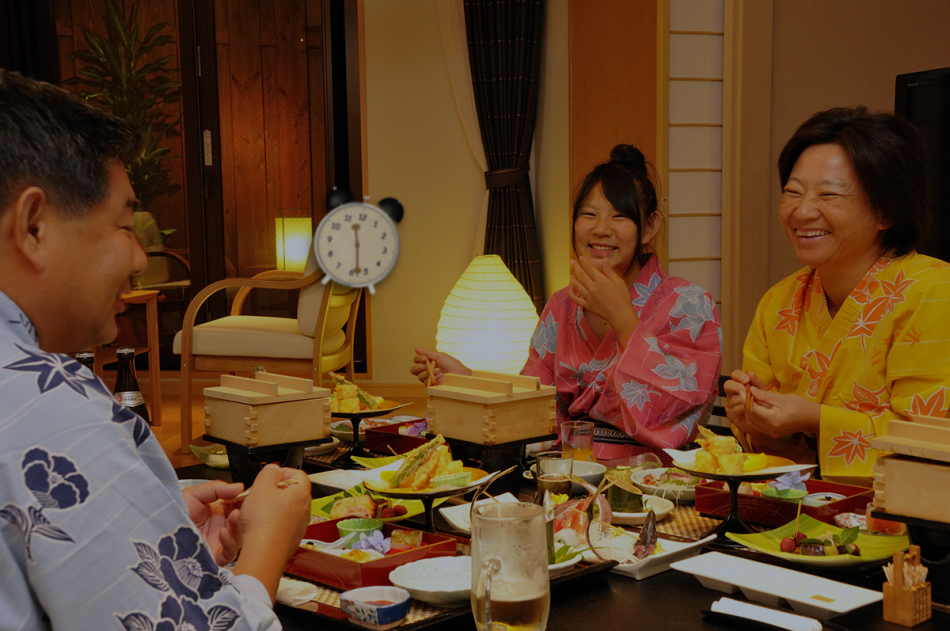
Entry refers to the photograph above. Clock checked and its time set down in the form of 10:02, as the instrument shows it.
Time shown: 11:28
